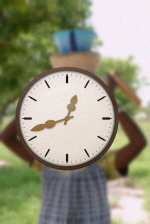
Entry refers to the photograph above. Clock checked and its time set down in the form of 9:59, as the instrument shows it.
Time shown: 12:42
